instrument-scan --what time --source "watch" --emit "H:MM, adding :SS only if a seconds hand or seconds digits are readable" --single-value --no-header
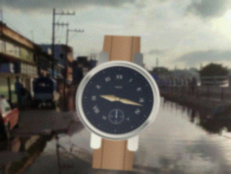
9:17
